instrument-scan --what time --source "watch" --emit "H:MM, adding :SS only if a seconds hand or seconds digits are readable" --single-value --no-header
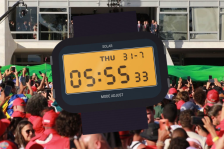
5:55:33
